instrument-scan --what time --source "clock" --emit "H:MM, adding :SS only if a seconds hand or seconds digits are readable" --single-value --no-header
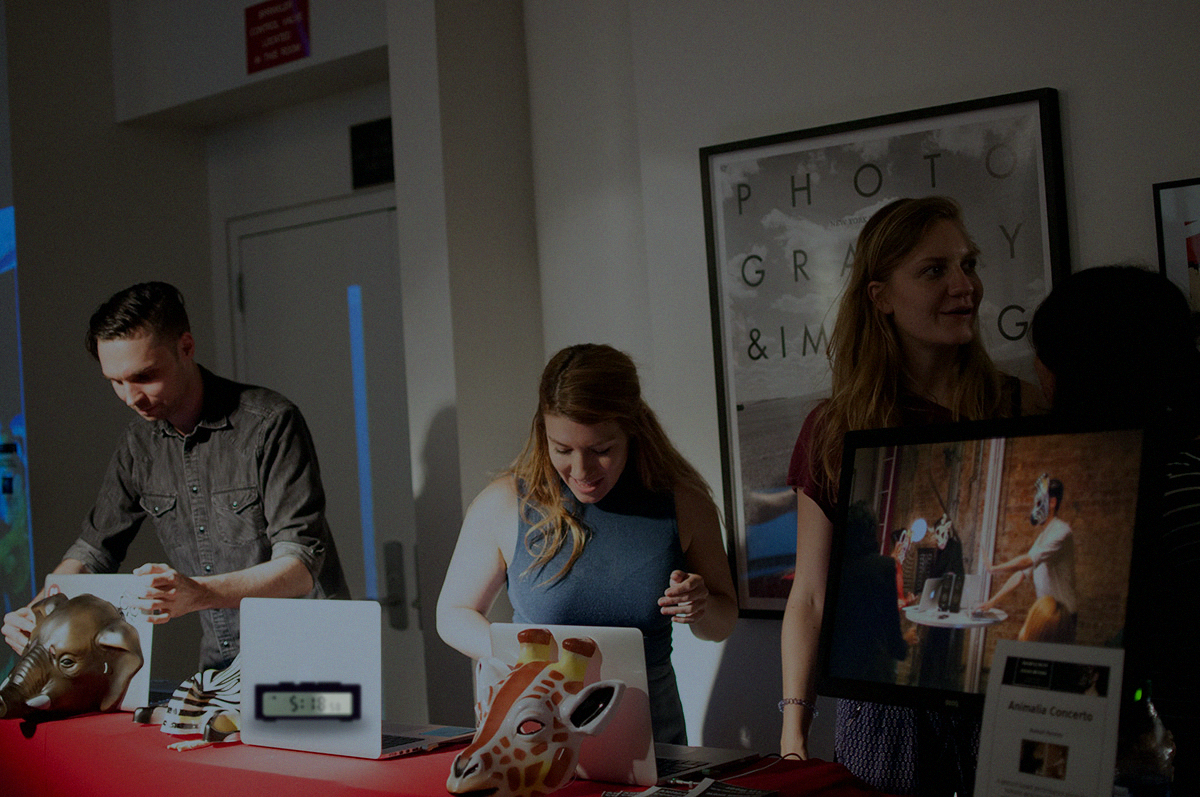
5:18
